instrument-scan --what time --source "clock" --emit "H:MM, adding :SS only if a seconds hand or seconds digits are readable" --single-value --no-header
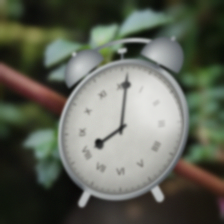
8:01
